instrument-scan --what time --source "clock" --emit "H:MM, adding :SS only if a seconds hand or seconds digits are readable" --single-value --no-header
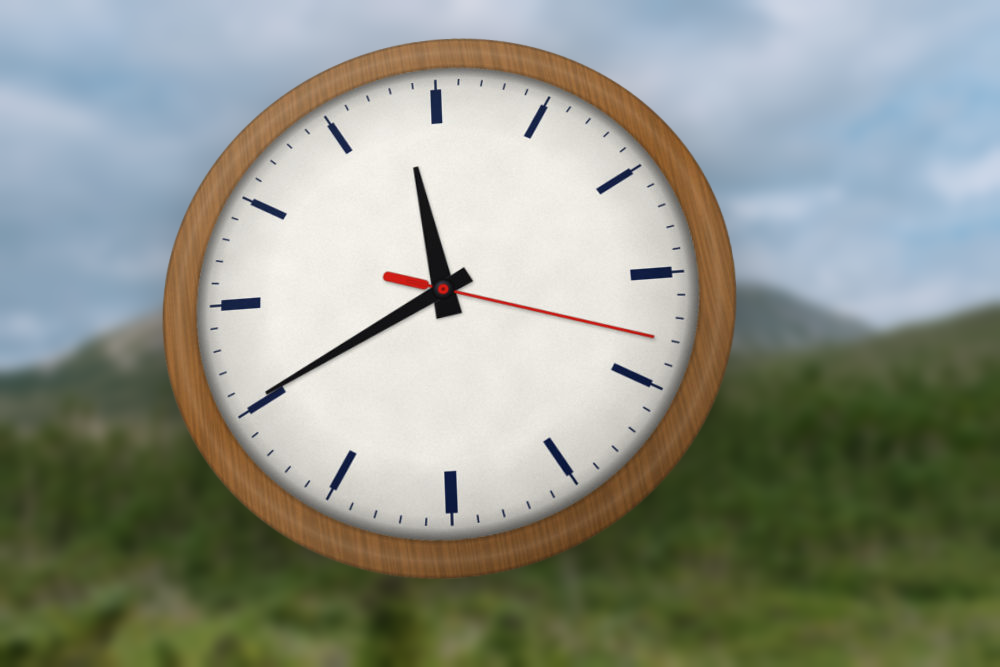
11:40:18
